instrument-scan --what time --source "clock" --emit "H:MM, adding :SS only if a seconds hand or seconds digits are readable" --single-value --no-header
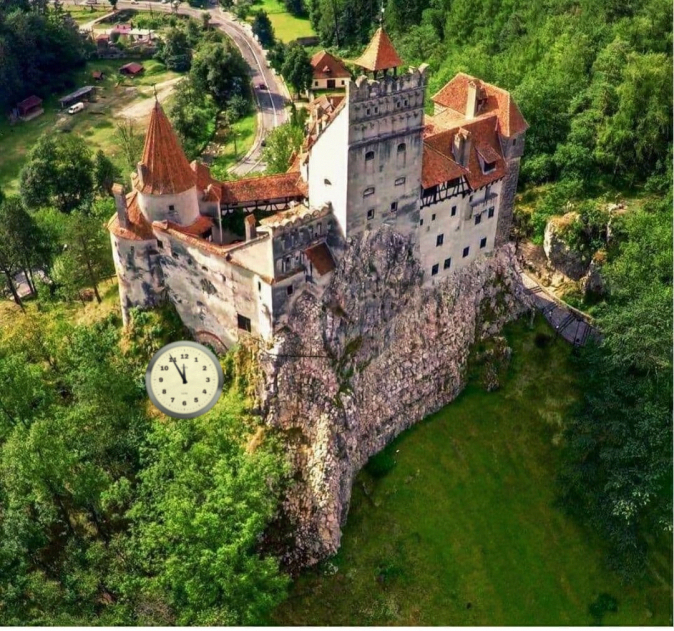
11:55
